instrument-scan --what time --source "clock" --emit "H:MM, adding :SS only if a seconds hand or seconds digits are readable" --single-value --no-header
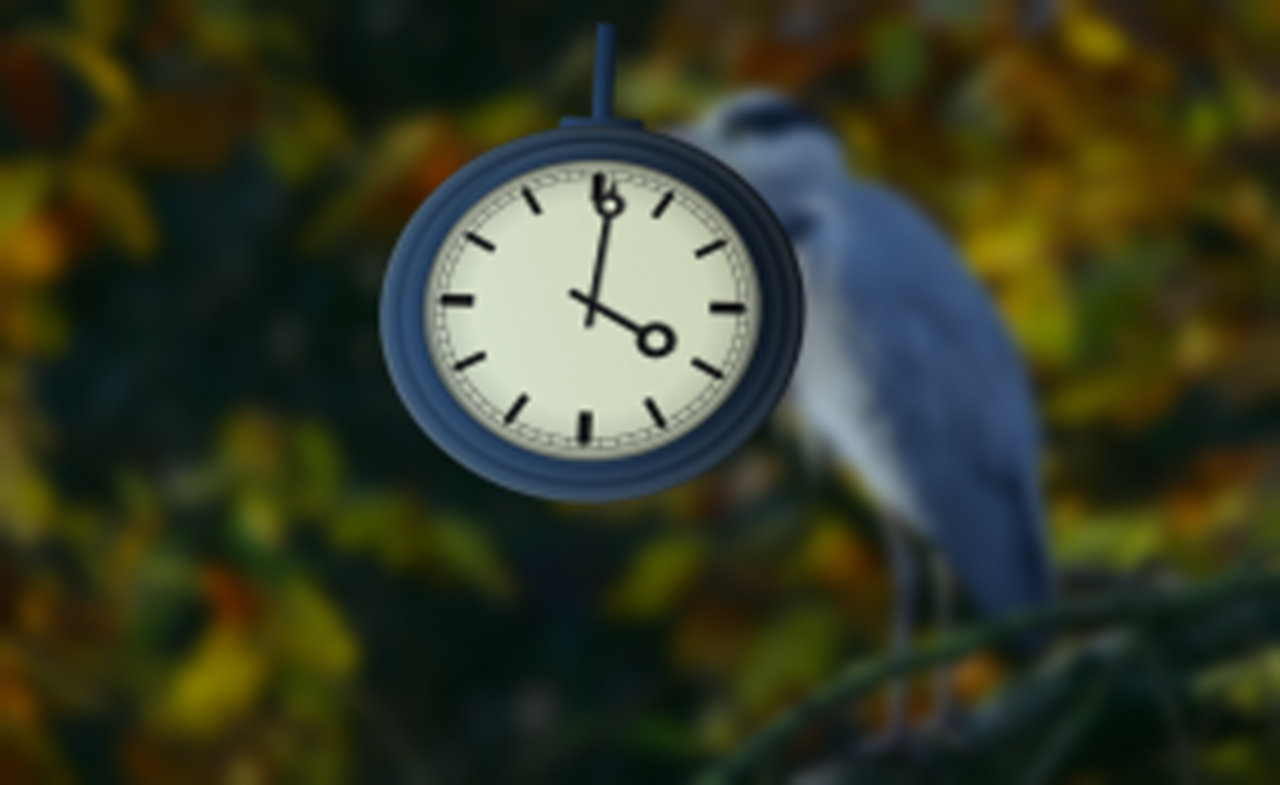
4:01
